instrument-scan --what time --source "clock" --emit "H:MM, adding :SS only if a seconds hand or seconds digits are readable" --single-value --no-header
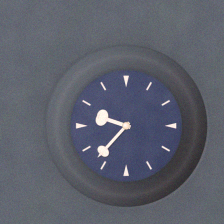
9:37
